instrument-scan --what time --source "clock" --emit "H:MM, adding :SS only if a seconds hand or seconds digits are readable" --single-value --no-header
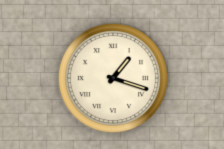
1:18
